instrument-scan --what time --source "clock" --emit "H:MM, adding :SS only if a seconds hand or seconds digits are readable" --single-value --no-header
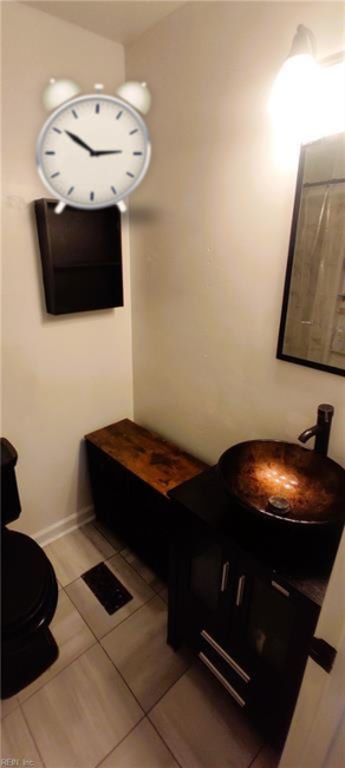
2:51
